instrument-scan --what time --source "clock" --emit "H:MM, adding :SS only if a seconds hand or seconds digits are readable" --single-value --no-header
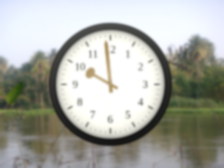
9:59
